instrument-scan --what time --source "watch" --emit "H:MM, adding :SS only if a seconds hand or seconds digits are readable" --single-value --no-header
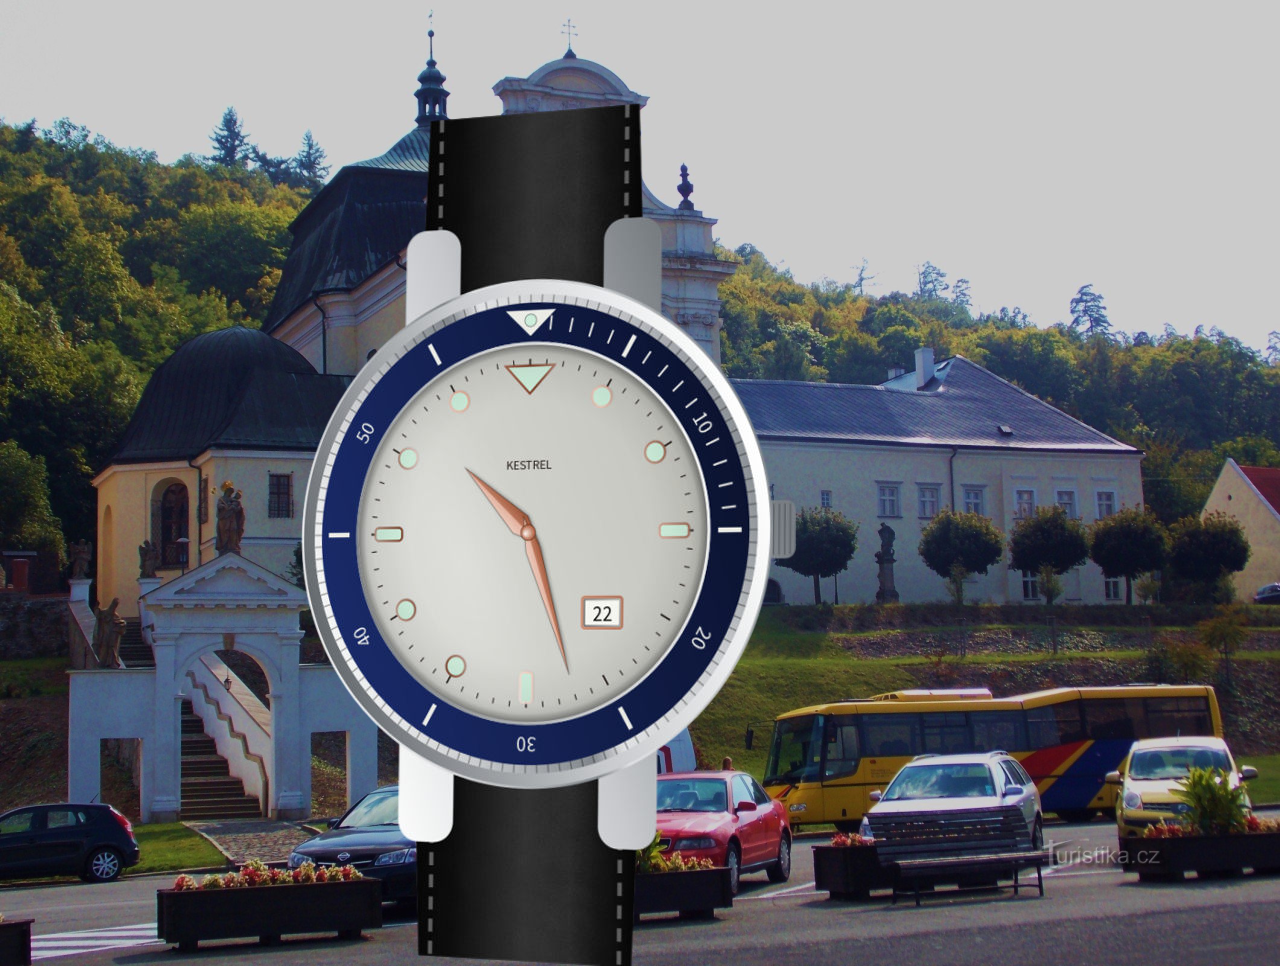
10:27
